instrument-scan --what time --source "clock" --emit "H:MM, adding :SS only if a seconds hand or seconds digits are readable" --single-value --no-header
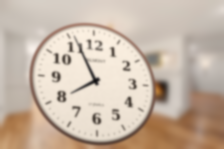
7:56
